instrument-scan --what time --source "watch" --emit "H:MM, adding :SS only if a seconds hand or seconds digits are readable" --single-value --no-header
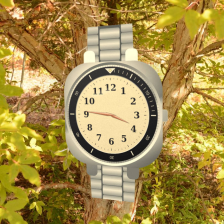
3:46
